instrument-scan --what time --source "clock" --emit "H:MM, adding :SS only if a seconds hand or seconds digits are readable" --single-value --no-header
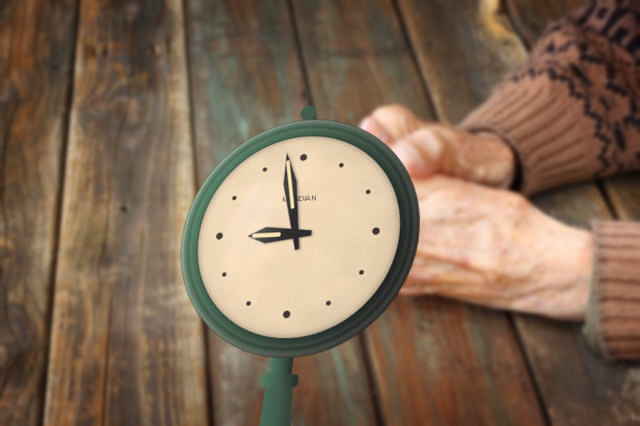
8:58
